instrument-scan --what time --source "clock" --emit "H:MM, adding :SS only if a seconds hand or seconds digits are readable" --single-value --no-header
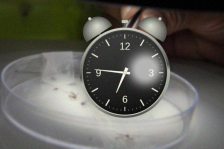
6:46
